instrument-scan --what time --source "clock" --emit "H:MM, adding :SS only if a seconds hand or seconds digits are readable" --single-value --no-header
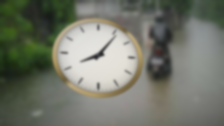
8:06
